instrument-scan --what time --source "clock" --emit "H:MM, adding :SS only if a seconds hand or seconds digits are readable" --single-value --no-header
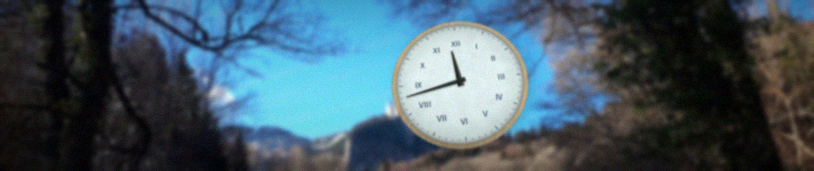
11:43
